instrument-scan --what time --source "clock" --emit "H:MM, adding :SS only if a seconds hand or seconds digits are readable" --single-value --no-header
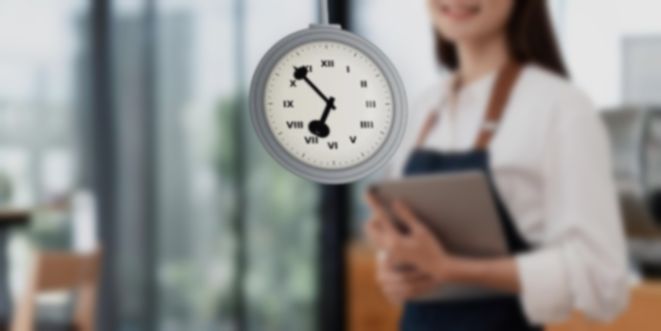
6:53
